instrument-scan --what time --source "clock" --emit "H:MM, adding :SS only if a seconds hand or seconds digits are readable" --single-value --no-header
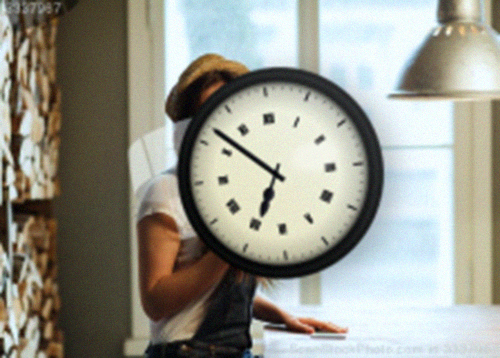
6:52
